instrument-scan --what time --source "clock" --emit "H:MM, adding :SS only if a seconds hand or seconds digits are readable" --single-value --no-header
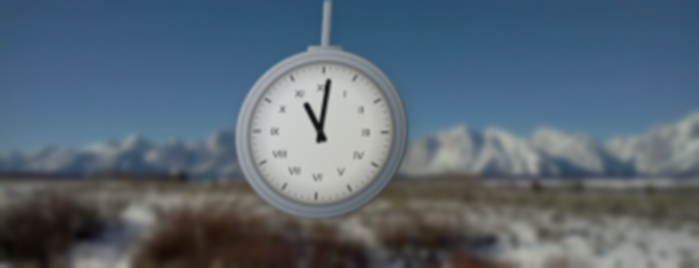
11:01
